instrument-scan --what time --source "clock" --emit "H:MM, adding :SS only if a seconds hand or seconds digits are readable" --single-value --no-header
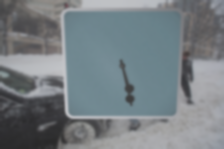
5:28
